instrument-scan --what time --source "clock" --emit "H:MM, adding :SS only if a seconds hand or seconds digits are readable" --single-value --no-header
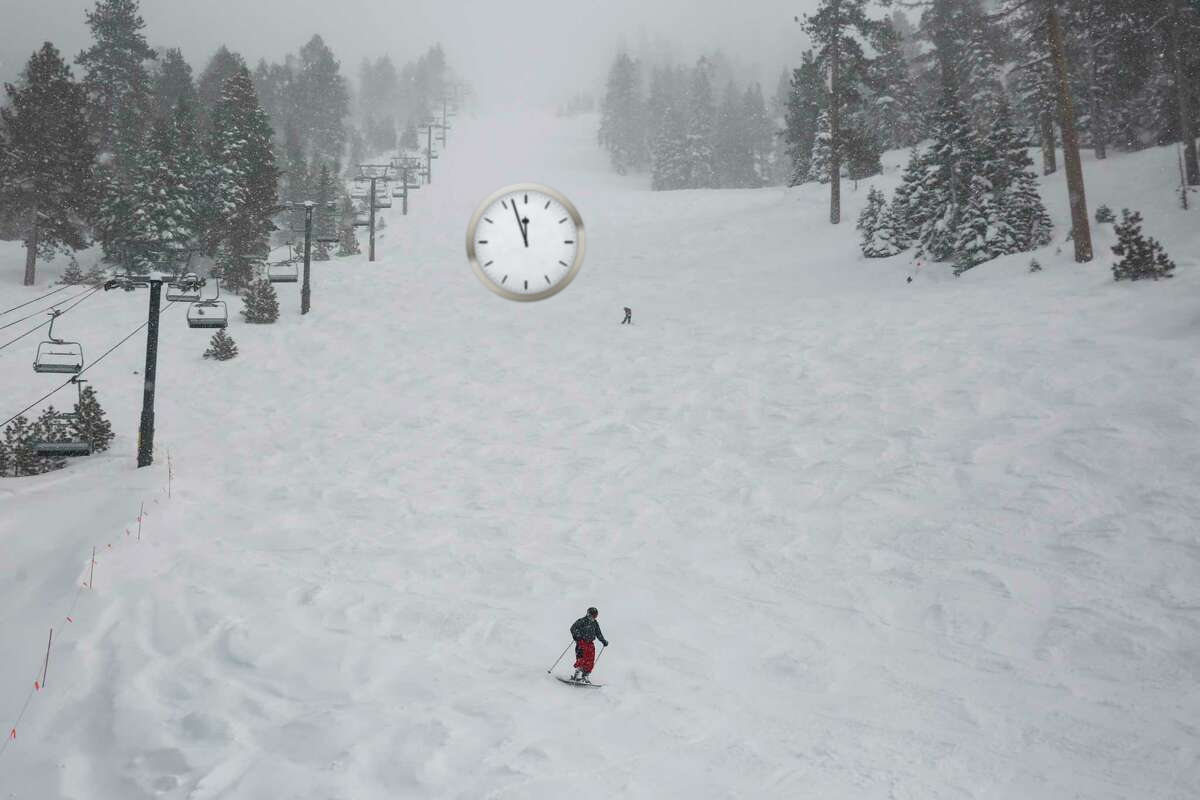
11:57
